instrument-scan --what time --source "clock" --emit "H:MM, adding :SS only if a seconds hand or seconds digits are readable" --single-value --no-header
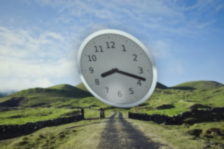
8:18
